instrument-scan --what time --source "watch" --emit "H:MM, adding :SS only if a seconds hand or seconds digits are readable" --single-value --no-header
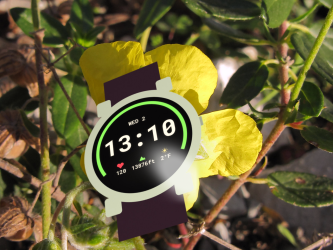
13:10
